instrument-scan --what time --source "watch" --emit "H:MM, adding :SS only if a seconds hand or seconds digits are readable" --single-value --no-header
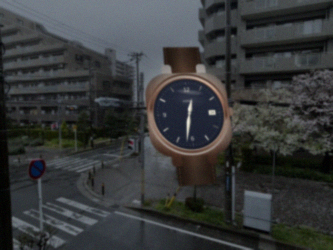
12:32
